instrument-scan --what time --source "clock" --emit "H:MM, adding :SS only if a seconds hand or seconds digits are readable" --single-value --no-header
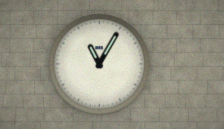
11:05
